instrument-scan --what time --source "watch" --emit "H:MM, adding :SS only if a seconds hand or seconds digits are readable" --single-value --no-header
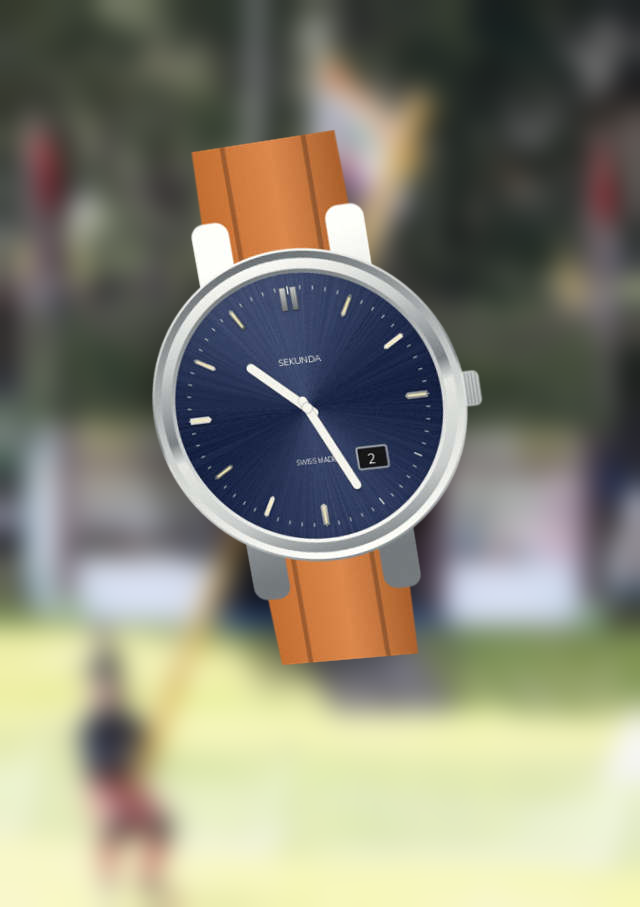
10:26
